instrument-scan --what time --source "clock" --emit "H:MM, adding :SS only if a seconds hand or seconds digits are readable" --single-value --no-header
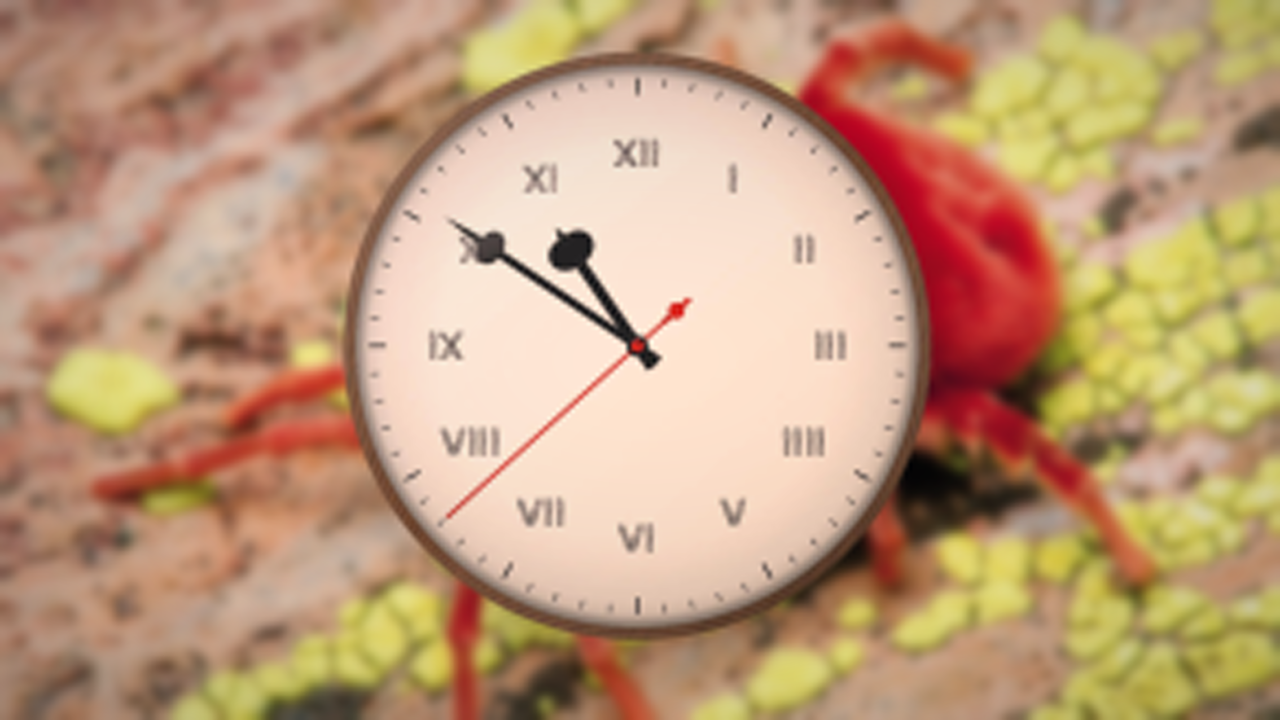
10:50:38
